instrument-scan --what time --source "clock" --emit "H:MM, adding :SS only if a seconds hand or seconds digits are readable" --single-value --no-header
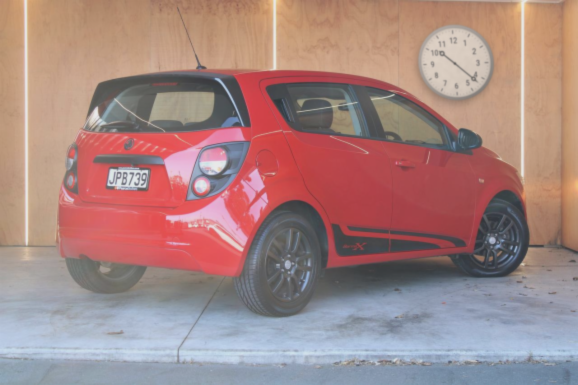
10:22
